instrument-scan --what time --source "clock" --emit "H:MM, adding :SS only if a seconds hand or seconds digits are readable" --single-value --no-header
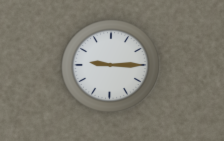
9:15
